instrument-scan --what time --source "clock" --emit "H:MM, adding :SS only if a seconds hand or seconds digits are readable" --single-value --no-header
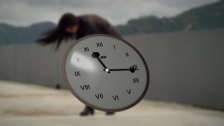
11:16
